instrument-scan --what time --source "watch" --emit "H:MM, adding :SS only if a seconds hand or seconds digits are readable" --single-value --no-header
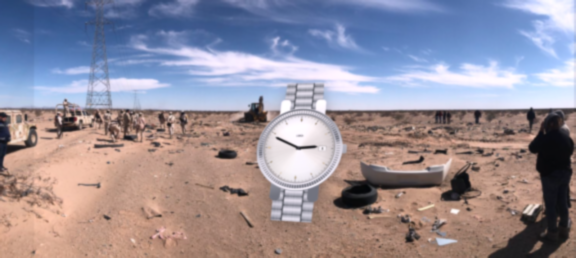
2:49
